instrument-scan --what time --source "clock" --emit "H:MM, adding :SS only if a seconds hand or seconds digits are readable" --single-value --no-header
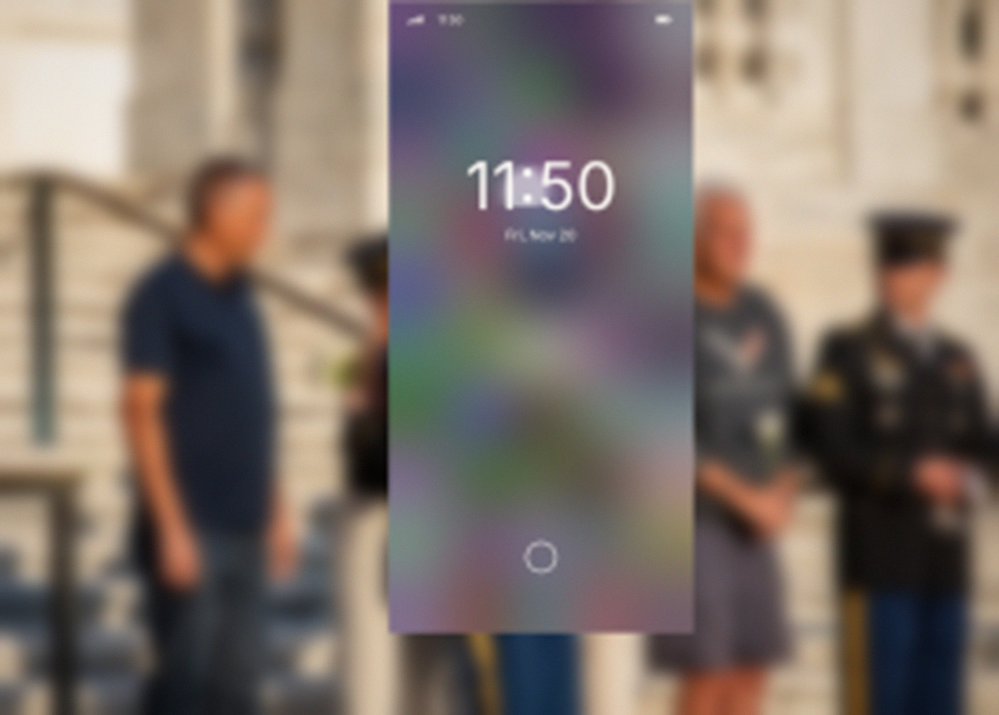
11:50
